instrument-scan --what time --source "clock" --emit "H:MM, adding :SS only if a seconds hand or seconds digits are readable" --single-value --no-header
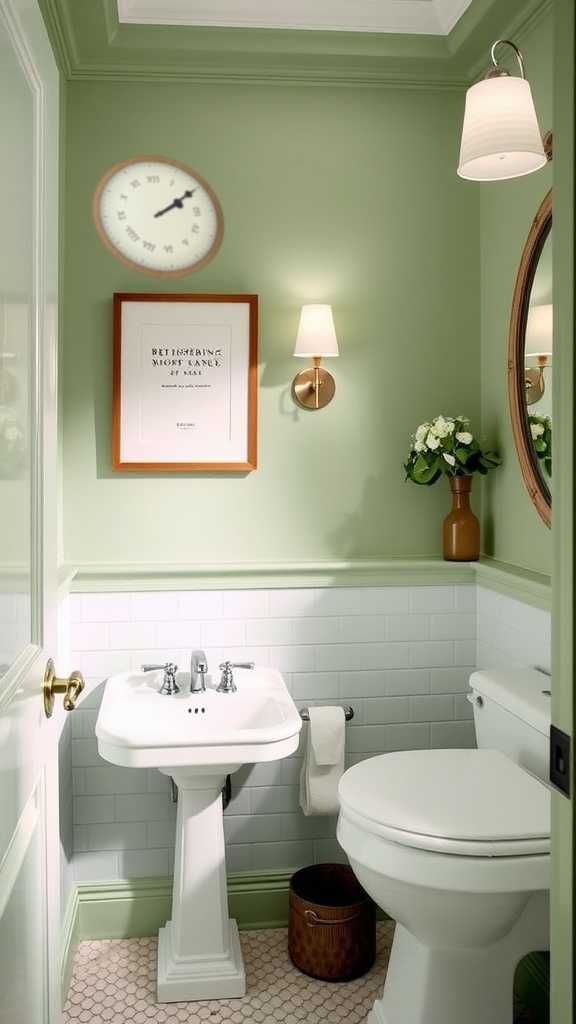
2:10
